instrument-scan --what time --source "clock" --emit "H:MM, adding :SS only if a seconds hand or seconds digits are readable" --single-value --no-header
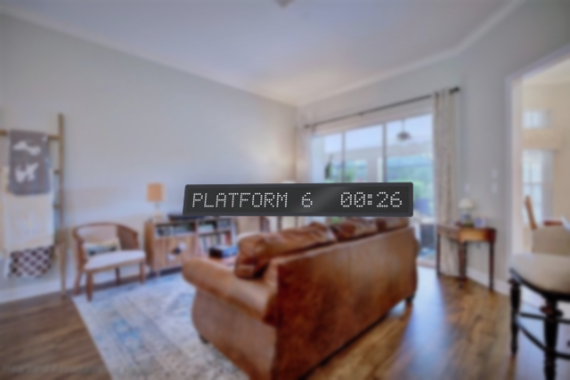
0:26
